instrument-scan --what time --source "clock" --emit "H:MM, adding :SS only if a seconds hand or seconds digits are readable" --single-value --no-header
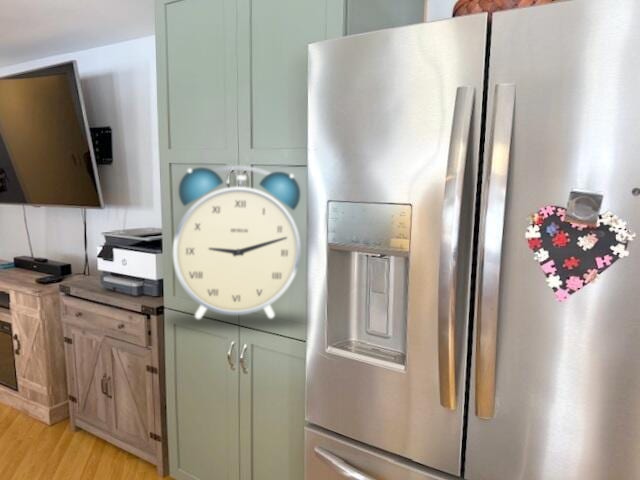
9:12
